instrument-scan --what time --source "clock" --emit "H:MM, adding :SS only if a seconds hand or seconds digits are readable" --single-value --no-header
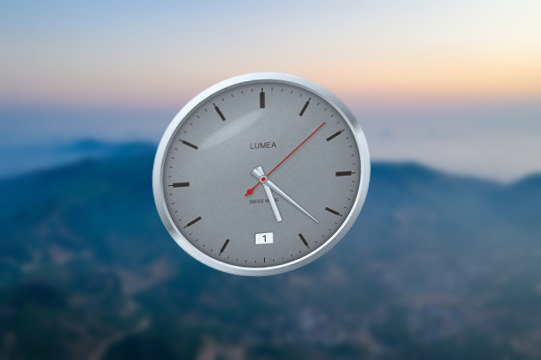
5:22:08
